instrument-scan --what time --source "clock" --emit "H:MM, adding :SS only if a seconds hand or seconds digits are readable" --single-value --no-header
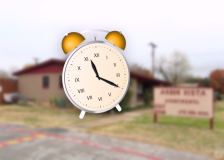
11:20
